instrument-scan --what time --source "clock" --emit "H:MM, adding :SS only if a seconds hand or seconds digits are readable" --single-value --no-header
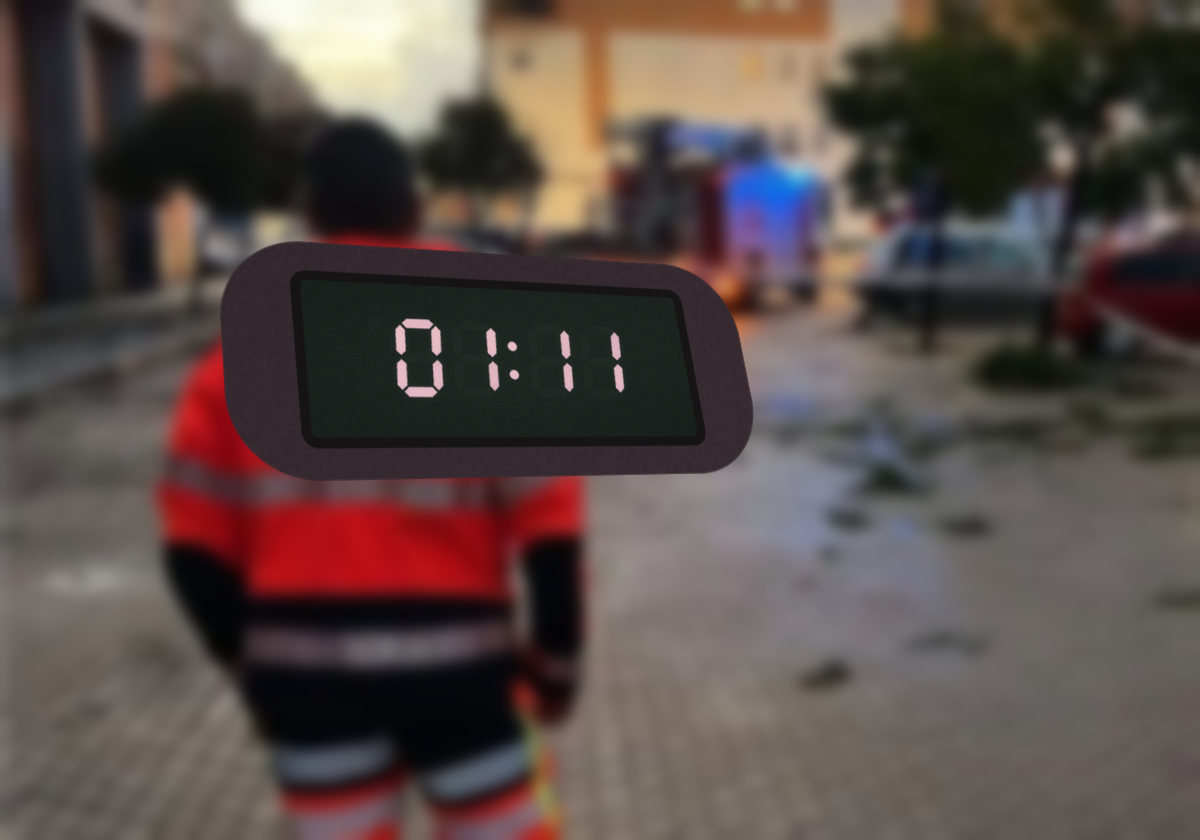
1:11
